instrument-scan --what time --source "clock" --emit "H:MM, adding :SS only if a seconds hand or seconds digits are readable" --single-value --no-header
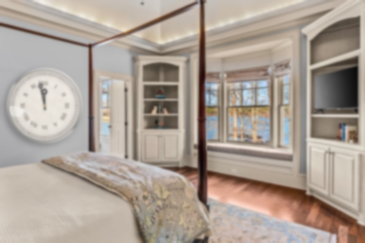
11:58
